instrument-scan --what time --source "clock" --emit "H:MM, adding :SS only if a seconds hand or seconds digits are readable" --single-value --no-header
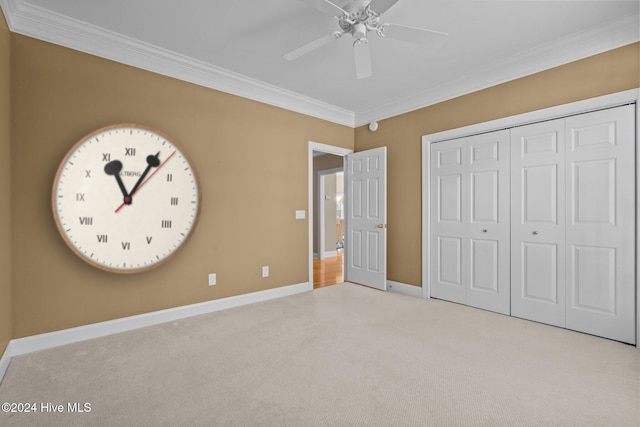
11:05:07
